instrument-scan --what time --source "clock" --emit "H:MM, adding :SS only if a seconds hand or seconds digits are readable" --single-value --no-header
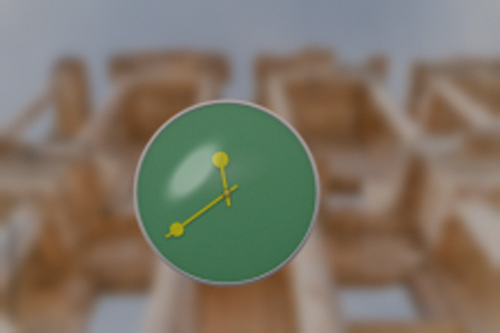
11:39
